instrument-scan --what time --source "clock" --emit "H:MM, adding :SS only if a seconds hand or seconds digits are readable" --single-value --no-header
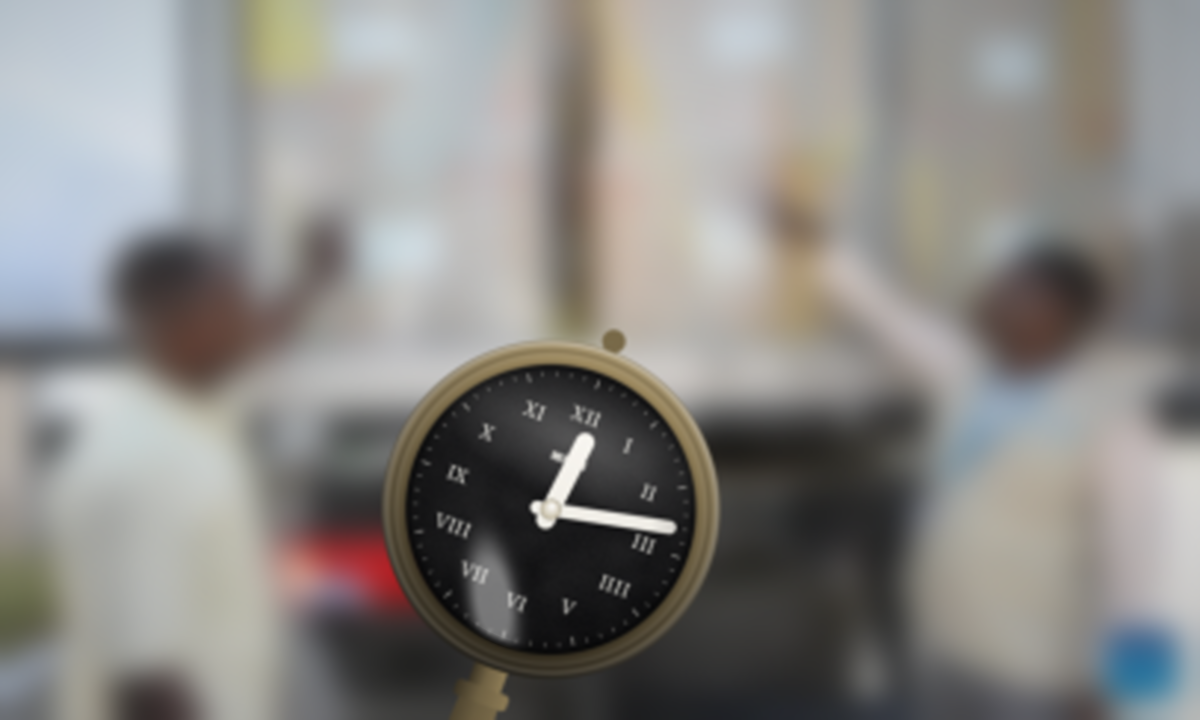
12:13
